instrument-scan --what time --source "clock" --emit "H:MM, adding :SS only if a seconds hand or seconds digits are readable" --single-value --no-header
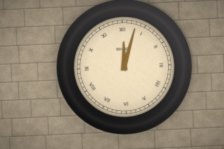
12:03
